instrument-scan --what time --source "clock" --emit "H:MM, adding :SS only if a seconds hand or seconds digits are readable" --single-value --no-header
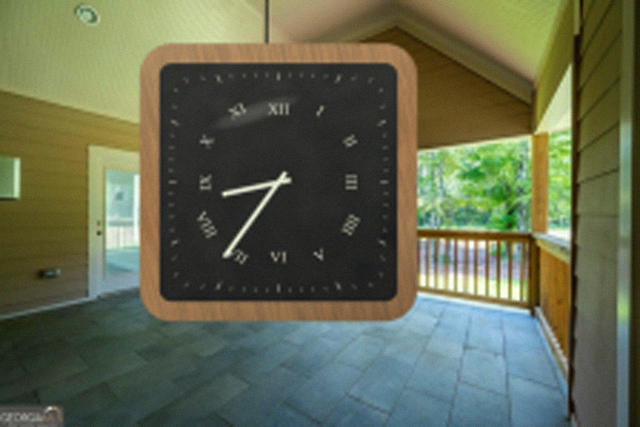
8:36
